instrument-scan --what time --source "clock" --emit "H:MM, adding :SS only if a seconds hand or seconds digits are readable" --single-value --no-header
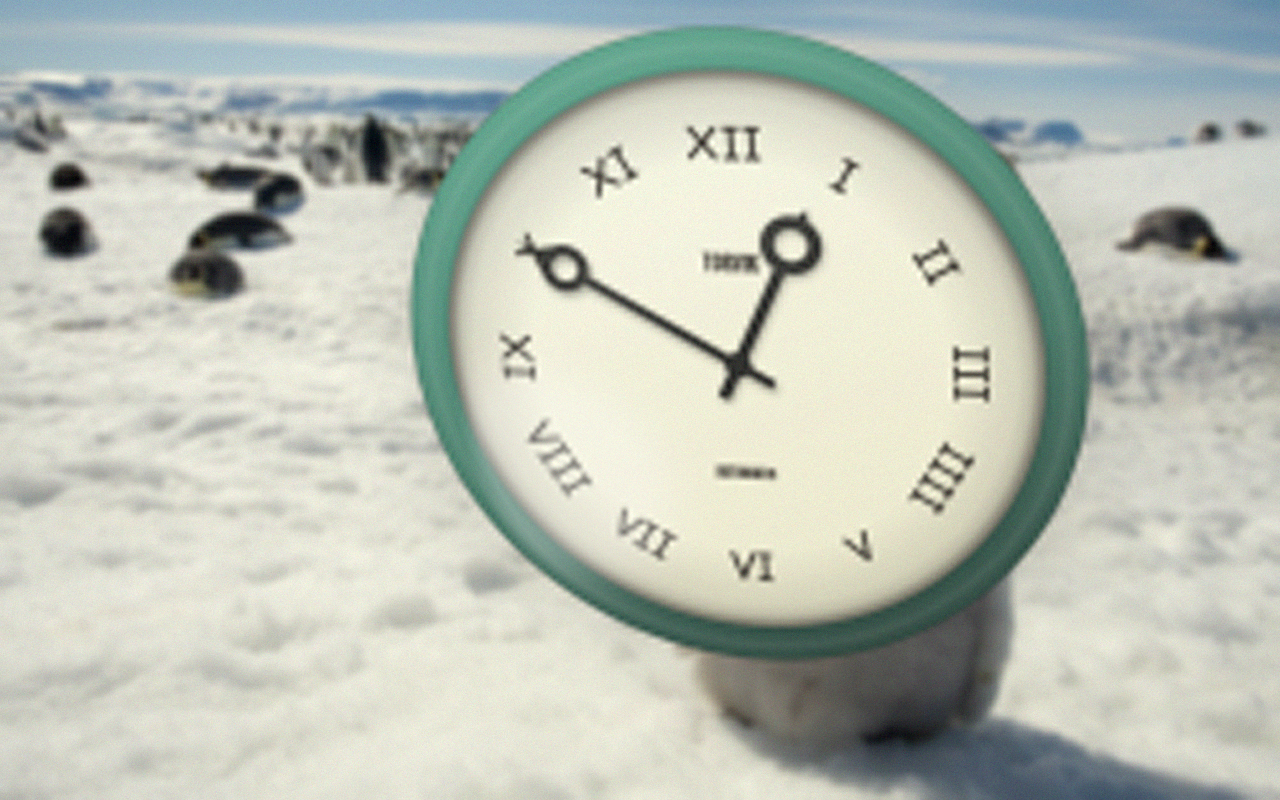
12:50
